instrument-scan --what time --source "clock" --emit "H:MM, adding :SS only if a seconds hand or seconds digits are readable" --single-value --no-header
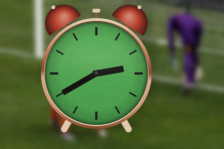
2:40
